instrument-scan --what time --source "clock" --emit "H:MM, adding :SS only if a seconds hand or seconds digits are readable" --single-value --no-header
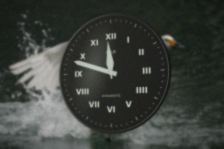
11:48
